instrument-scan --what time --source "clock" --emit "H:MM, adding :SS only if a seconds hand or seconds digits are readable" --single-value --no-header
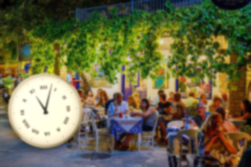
11:03
